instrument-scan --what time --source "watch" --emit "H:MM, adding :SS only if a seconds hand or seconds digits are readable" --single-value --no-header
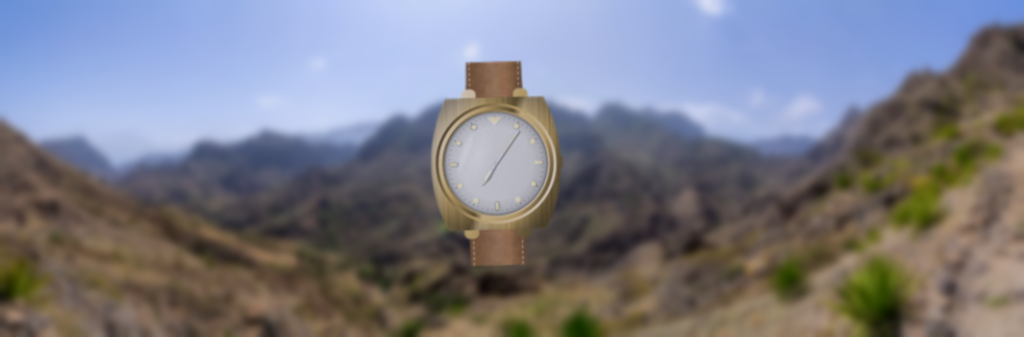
7:06
